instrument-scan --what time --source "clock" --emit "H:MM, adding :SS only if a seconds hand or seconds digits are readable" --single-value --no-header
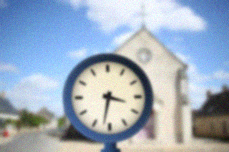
3:32
